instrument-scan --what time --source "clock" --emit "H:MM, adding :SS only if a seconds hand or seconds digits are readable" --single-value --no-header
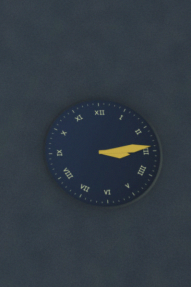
3:14
